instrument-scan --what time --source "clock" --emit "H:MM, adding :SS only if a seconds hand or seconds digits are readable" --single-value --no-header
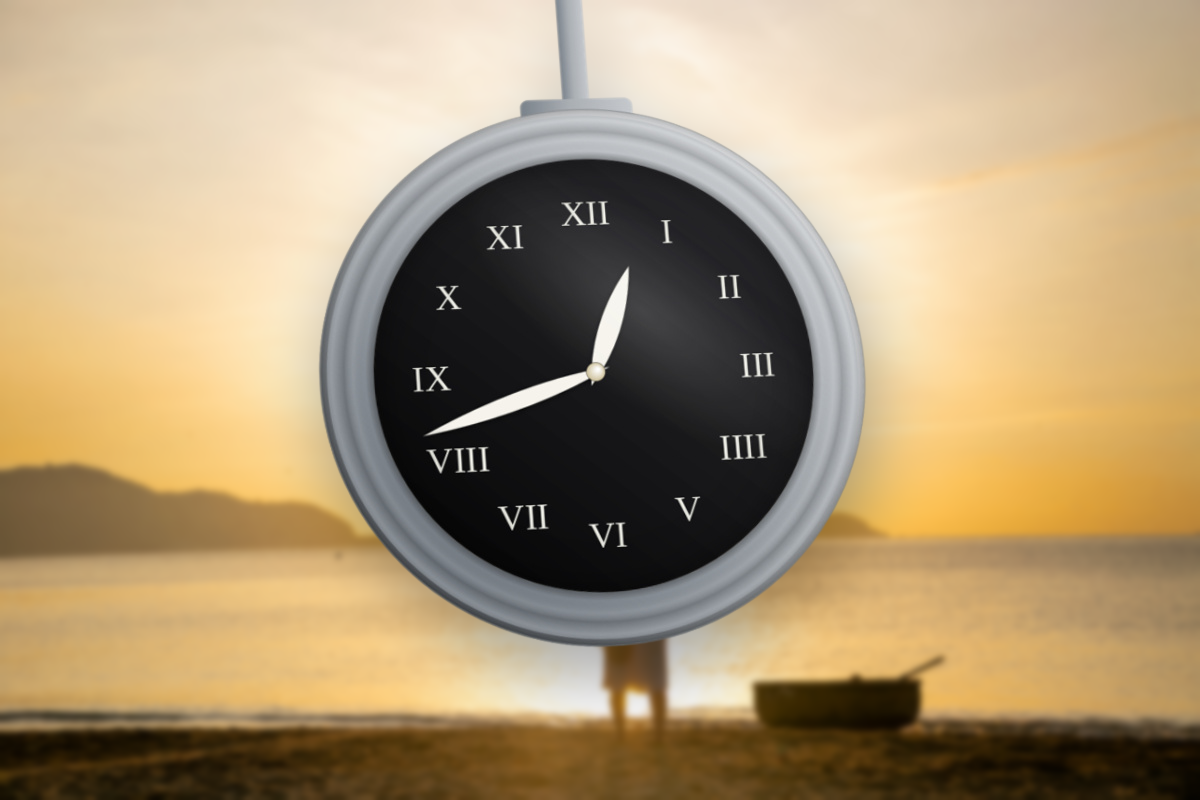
12:42
